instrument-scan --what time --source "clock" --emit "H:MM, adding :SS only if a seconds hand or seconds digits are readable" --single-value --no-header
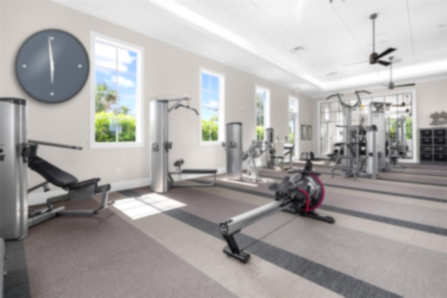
5:59
